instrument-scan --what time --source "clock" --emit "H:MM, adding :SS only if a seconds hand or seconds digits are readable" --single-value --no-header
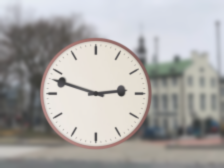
2:48
